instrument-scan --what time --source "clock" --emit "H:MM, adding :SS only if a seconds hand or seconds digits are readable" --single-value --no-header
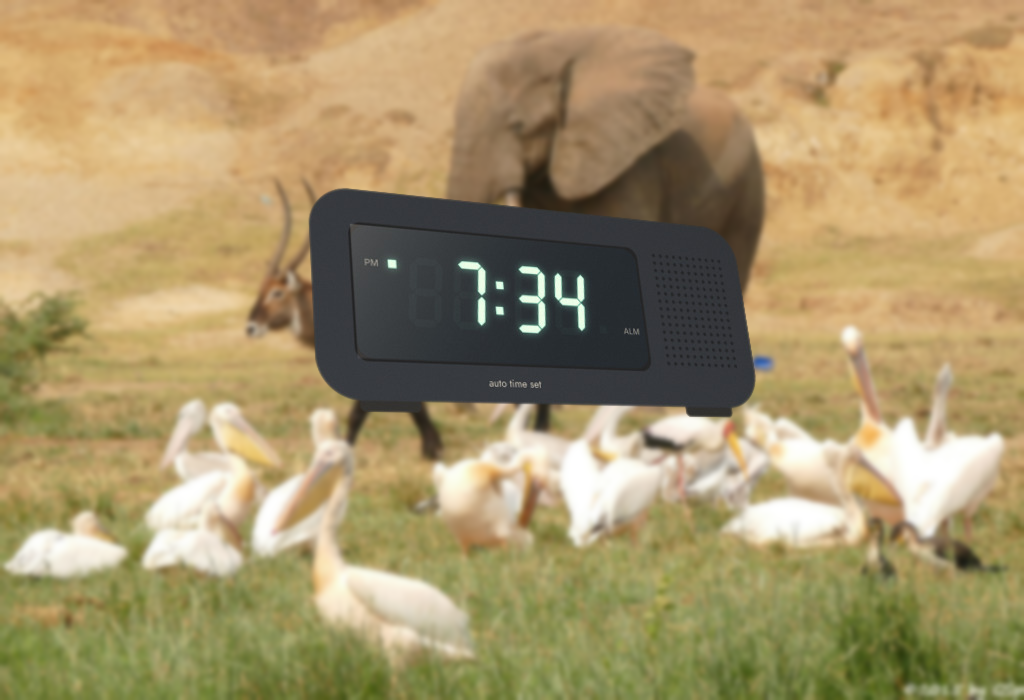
7:34
